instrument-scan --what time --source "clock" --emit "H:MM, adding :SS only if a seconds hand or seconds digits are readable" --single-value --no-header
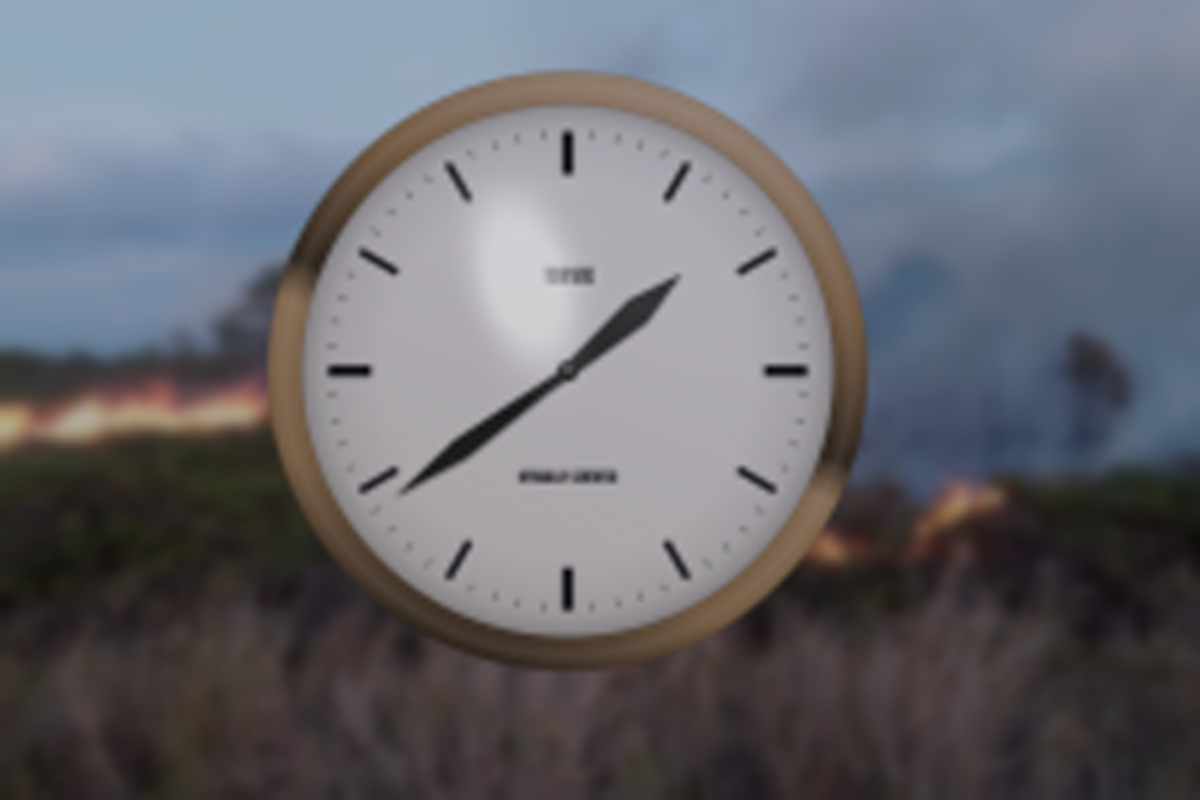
1:39
